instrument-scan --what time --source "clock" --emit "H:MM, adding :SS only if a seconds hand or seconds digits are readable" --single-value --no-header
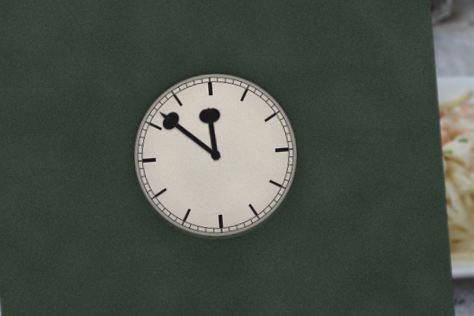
11:52
